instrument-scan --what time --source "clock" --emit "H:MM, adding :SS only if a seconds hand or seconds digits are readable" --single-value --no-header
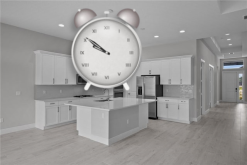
9:51
